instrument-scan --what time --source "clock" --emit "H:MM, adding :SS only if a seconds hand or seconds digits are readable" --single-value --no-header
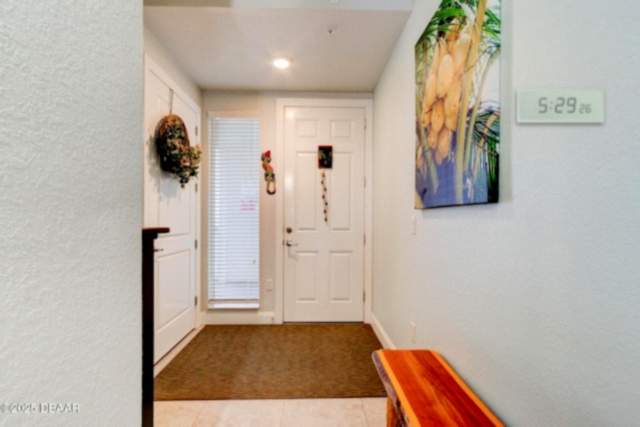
5:29
